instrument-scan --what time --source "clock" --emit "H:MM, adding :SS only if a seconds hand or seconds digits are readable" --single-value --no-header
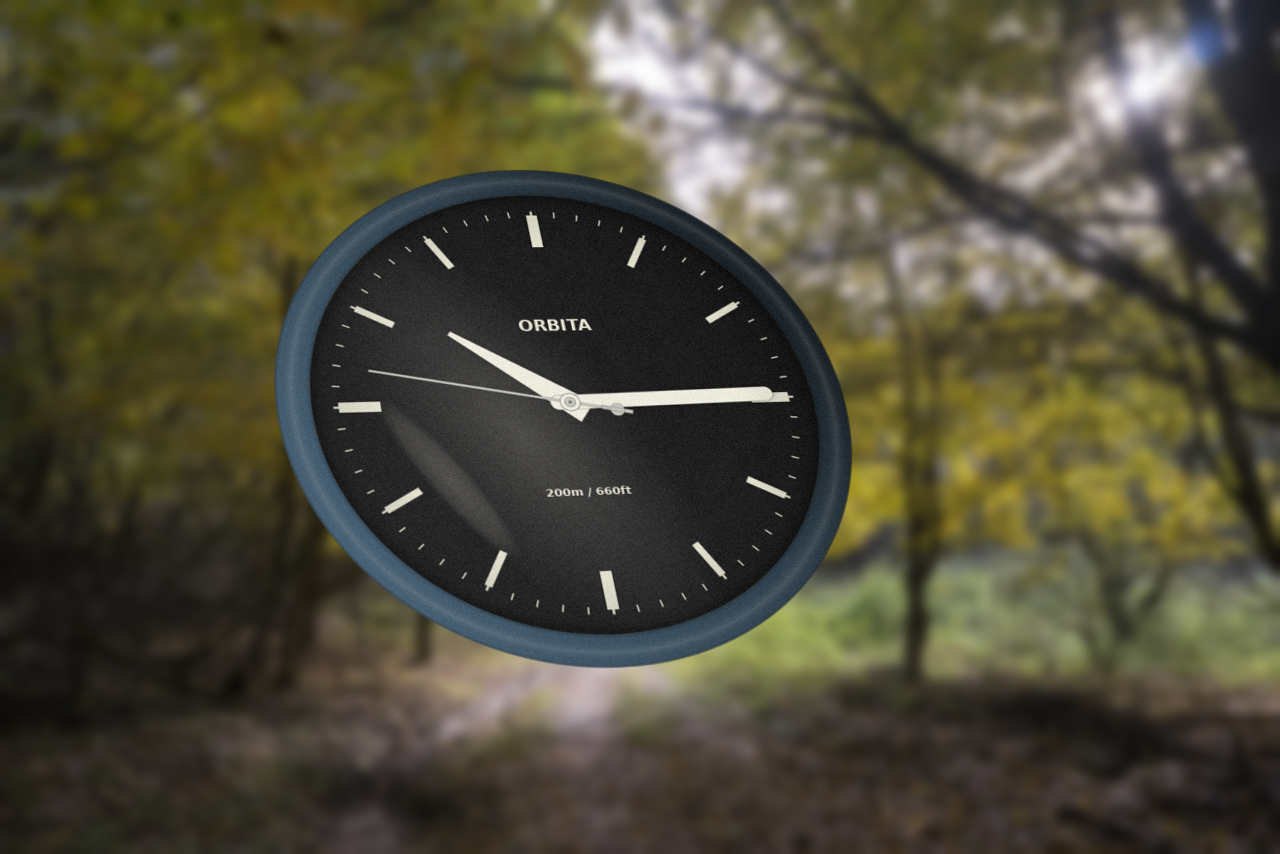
10:14:47
